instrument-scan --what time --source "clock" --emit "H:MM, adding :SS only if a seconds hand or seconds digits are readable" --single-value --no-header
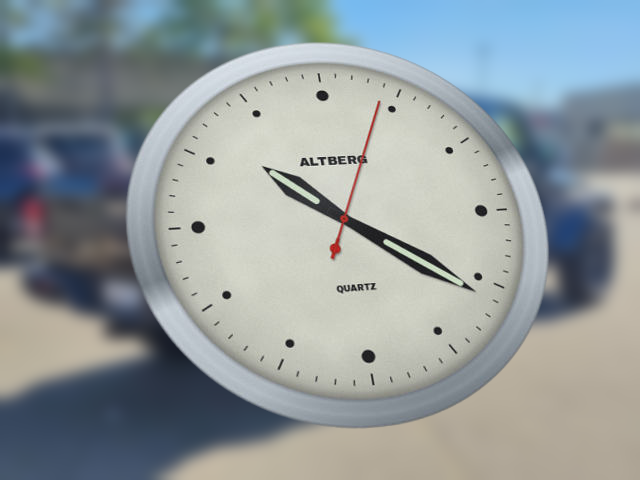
10:21:04
